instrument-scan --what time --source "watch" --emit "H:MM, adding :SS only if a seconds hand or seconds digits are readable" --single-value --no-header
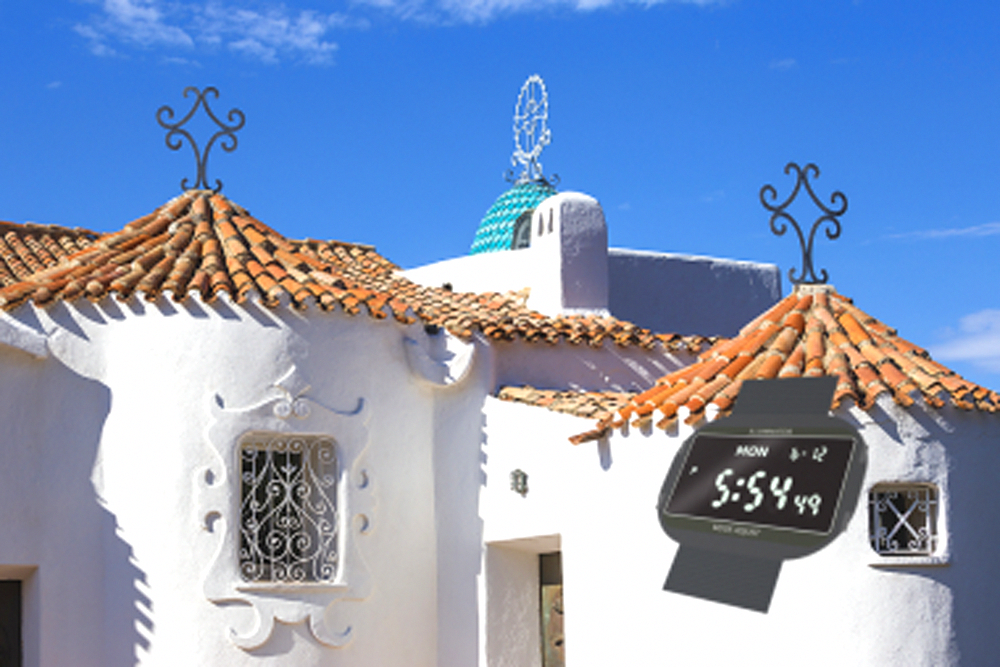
5:54:49
